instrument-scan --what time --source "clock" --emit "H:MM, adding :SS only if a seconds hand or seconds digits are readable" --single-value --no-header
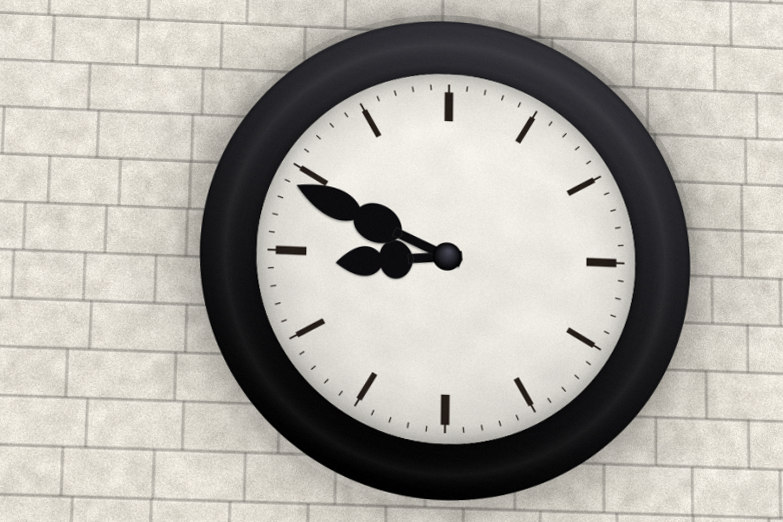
8:49
